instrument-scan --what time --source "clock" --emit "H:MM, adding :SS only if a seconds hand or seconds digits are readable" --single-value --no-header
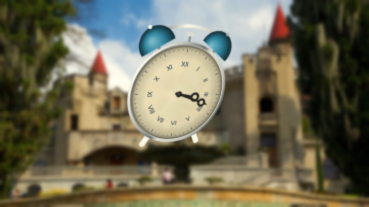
3:18
